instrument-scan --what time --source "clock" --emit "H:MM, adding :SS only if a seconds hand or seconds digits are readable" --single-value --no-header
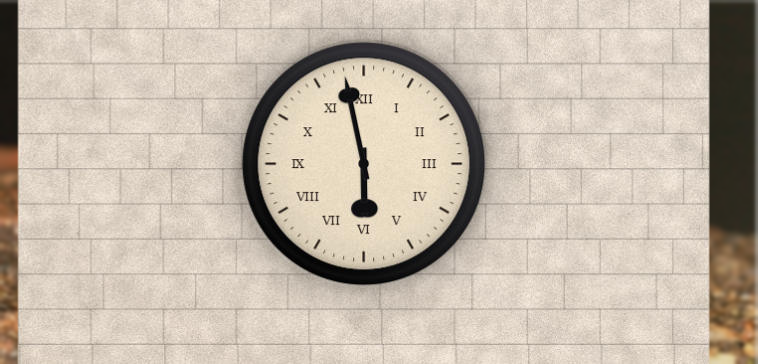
5:58
